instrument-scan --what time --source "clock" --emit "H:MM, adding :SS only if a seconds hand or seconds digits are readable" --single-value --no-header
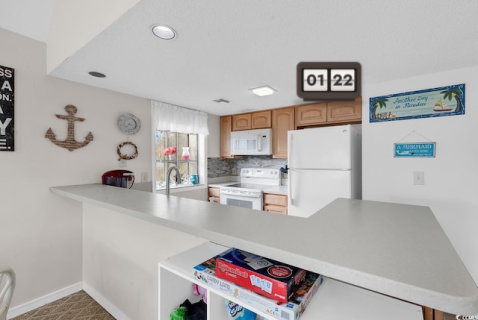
1:22
